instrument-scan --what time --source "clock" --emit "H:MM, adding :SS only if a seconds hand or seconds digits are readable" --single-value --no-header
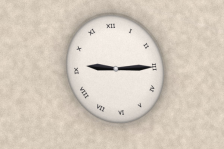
9:15
